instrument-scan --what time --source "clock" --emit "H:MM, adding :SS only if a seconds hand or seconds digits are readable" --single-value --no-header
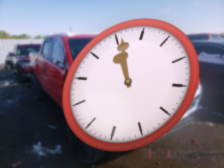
10:56
